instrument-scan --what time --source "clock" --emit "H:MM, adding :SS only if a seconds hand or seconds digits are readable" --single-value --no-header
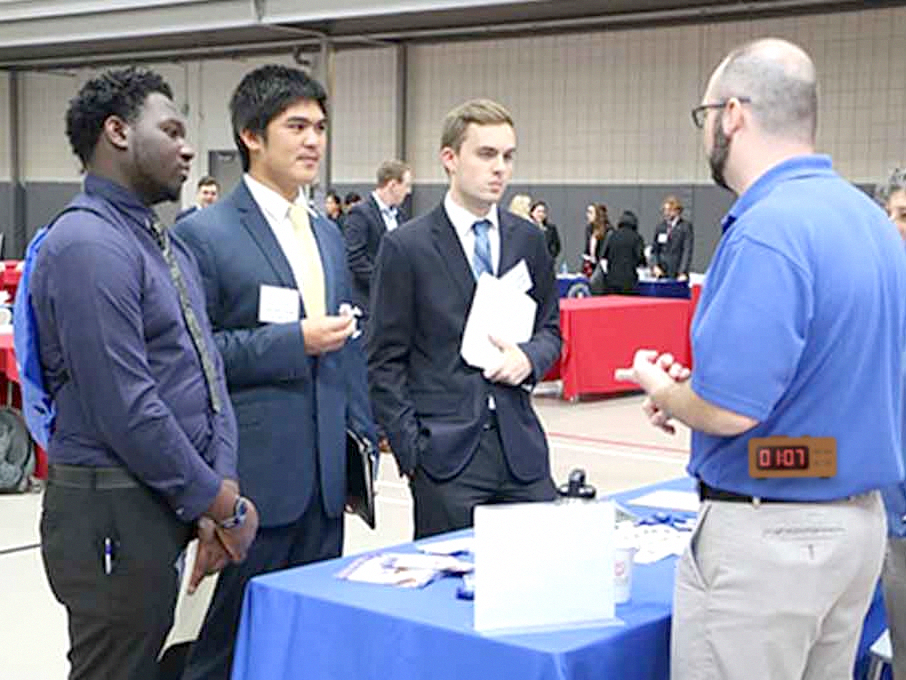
1:07
